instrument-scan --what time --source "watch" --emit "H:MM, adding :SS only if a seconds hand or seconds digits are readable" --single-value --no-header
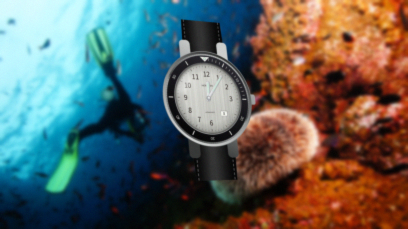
12:06
